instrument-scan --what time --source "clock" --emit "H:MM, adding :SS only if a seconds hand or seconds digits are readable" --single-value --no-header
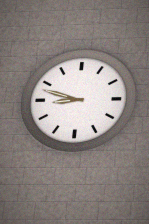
8:48
